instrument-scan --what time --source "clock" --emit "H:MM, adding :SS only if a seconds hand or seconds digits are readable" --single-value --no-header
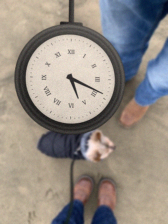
5:19
